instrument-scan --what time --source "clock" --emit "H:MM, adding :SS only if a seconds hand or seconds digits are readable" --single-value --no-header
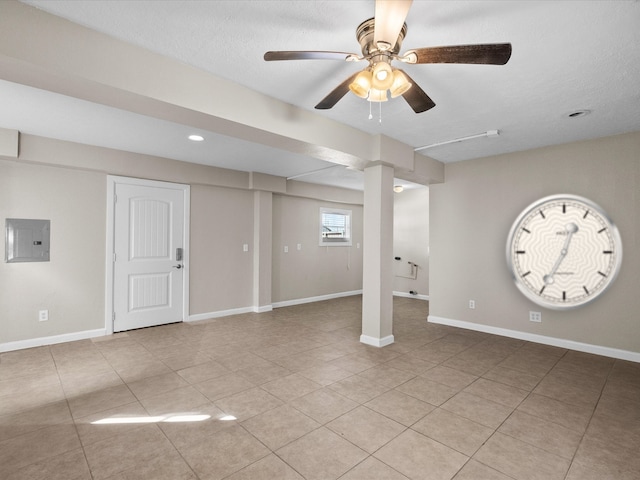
12:35
